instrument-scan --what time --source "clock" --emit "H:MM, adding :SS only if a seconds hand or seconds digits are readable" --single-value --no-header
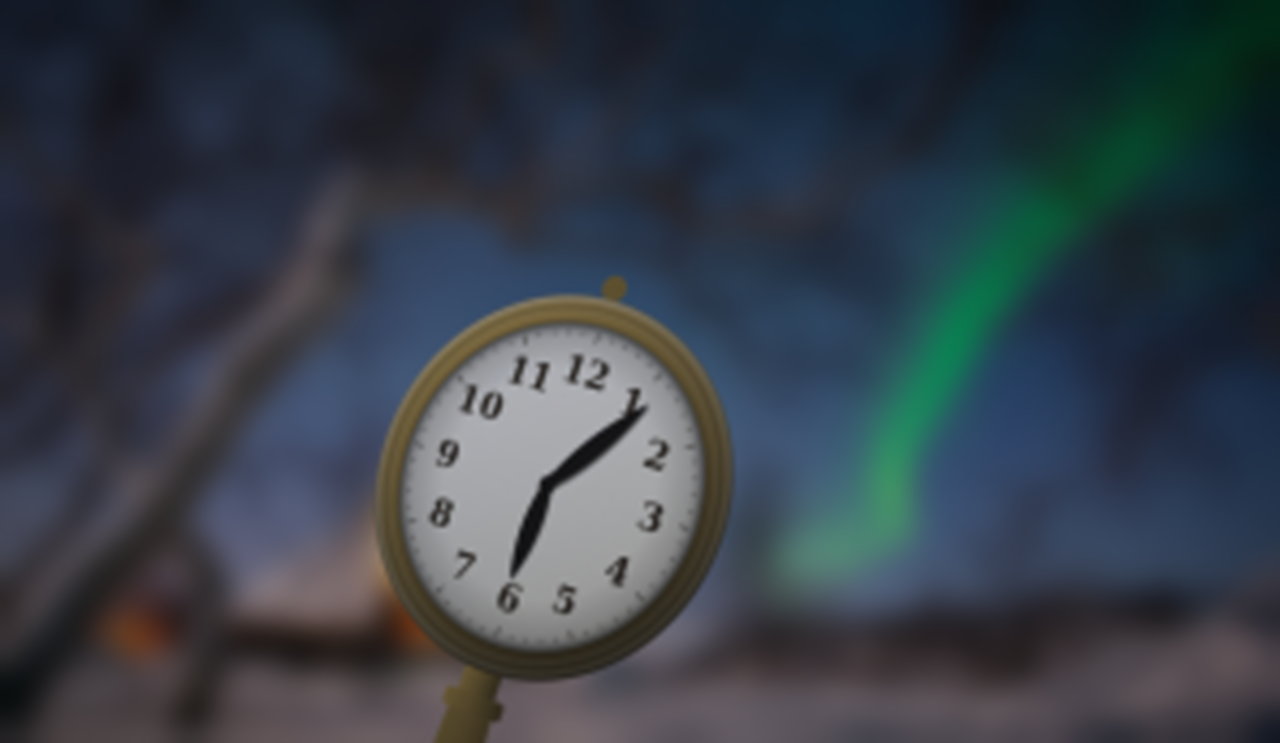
6:06
